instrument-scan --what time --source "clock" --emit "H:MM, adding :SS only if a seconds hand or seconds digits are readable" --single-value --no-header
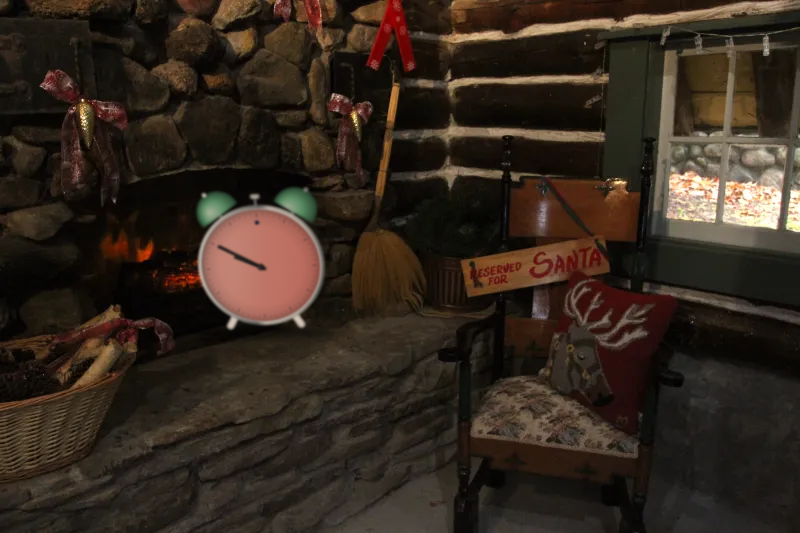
9:50
